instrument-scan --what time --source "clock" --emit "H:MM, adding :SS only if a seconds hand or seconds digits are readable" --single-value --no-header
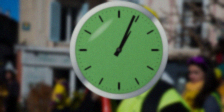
1:04
